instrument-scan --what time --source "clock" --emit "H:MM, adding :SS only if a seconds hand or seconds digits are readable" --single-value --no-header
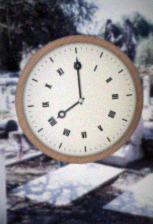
8:00
